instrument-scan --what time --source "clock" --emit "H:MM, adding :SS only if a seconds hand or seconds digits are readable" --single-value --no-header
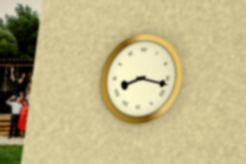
8:17
